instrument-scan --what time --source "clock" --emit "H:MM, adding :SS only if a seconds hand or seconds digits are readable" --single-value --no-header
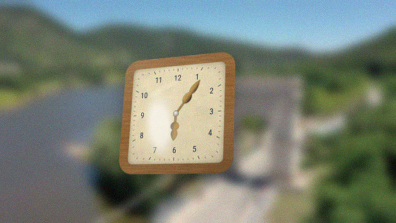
6:06
